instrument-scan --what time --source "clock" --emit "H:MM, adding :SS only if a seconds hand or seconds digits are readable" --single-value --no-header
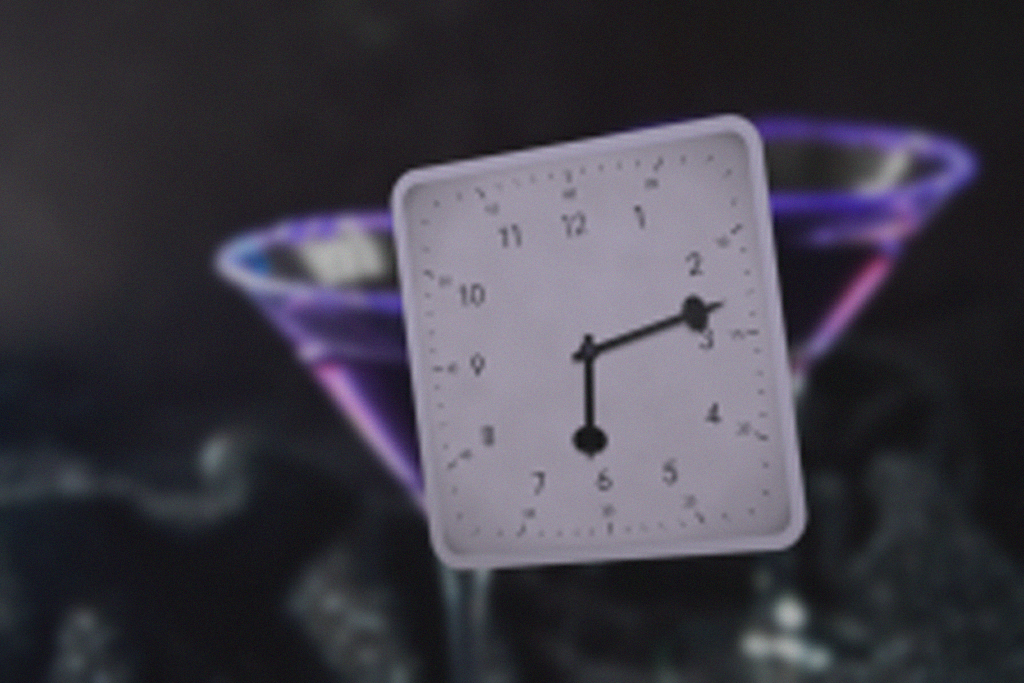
6:13
